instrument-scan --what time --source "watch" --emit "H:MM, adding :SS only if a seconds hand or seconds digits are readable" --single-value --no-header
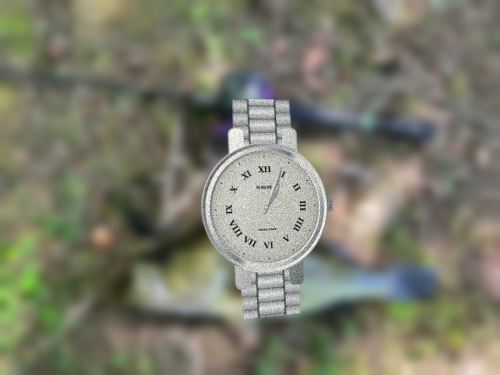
1:04
